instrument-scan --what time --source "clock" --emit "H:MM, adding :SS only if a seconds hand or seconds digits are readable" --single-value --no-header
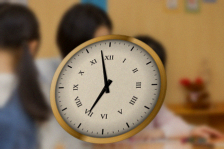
6:58
